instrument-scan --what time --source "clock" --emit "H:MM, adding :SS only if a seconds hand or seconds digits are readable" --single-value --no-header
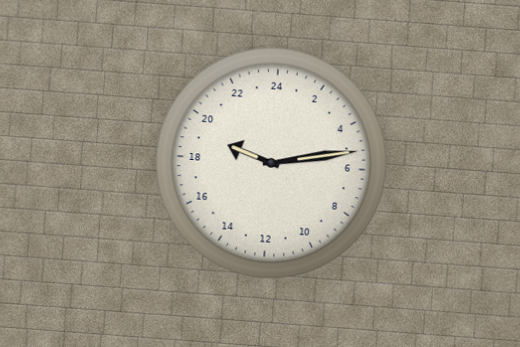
19:13
